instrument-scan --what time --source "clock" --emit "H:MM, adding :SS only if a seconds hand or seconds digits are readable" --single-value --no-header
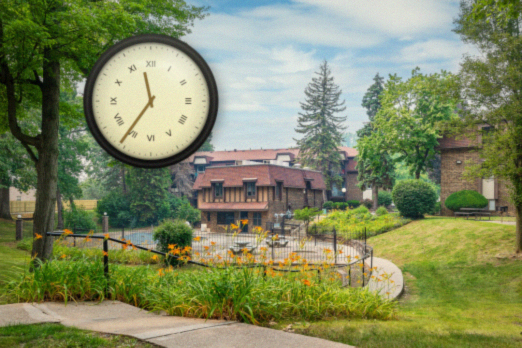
11:36
